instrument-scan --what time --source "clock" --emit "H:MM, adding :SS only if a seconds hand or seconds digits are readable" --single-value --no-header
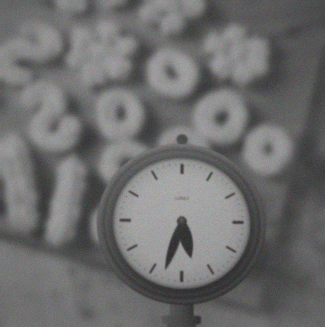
5:33
